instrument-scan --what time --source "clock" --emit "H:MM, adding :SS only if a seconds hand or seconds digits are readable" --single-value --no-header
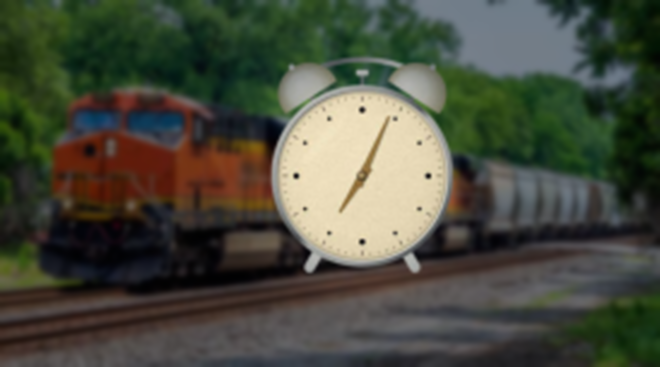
7:04
